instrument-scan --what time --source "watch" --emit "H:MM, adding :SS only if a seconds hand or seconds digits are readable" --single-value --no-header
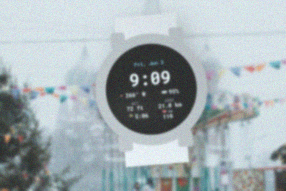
9:09
